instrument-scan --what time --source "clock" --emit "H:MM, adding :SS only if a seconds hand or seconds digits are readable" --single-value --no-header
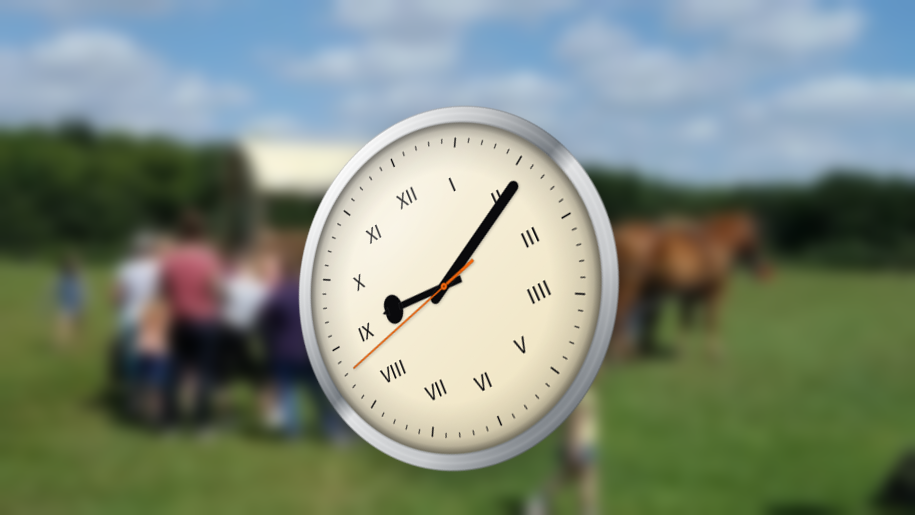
9:10:43
